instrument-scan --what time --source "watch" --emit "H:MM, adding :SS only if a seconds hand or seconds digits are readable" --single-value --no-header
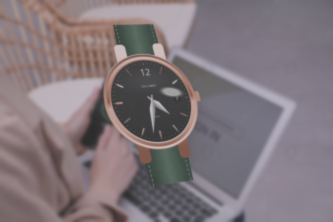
4:32
